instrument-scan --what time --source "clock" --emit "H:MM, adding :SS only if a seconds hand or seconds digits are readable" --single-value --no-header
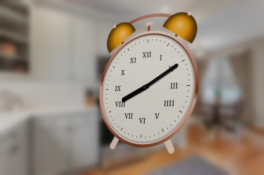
8:10
